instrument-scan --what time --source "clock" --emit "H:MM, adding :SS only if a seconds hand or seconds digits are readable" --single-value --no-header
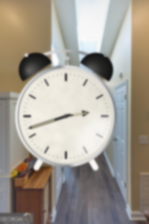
2:42
